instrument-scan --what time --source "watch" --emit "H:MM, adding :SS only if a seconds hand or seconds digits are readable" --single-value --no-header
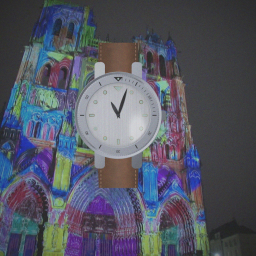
11:03
